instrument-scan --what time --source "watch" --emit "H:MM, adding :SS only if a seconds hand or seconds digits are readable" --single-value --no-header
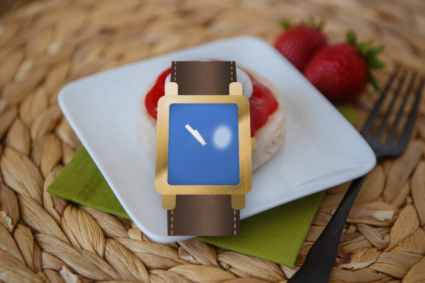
10:53
